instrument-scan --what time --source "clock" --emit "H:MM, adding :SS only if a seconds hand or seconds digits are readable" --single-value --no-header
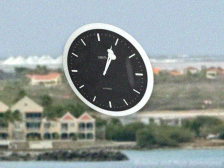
1:04
